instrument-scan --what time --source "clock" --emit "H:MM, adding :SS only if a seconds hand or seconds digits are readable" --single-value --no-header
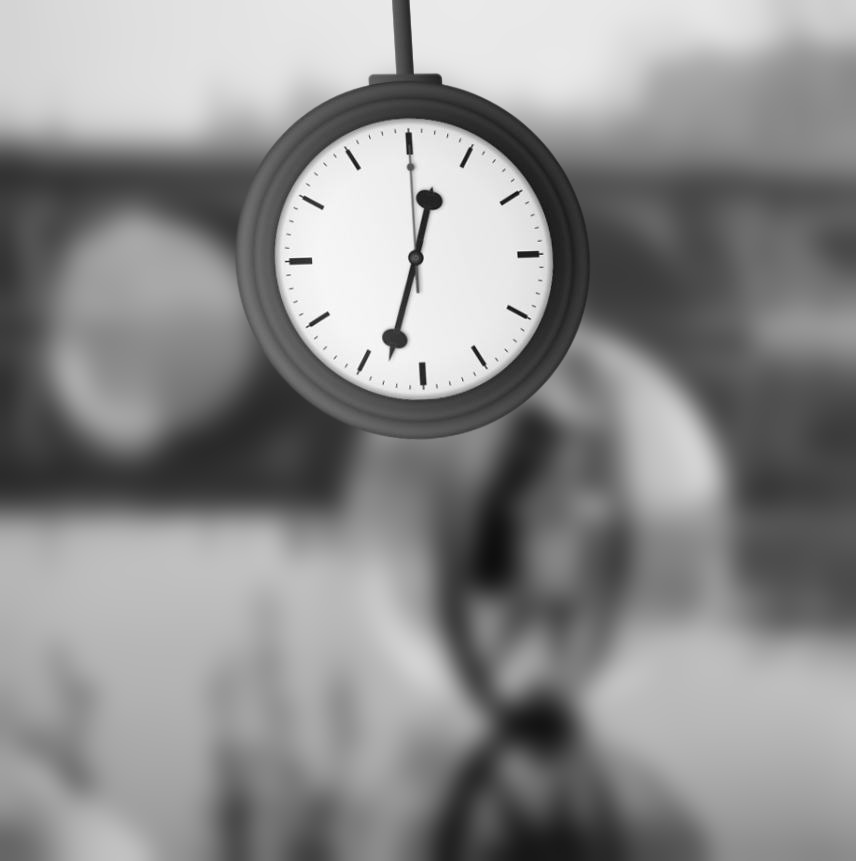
12:33:00
